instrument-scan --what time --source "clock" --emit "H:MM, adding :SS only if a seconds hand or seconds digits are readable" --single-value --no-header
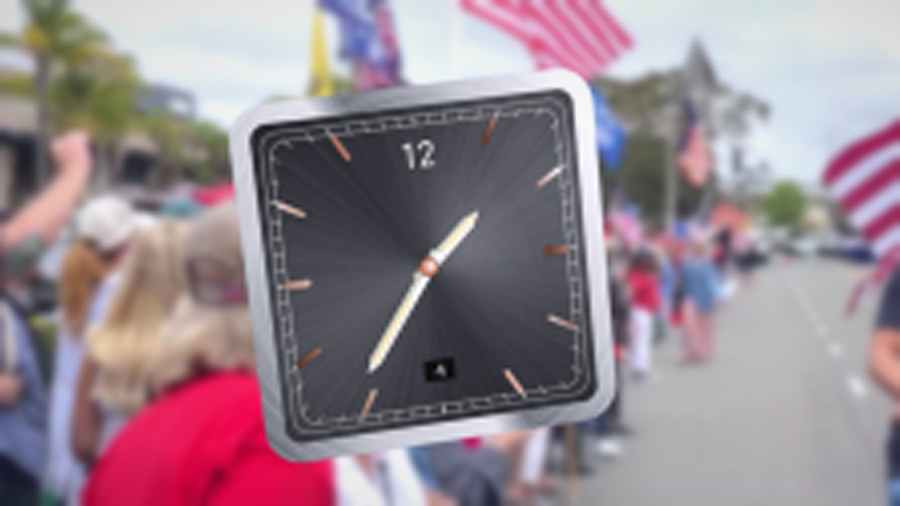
1:36
